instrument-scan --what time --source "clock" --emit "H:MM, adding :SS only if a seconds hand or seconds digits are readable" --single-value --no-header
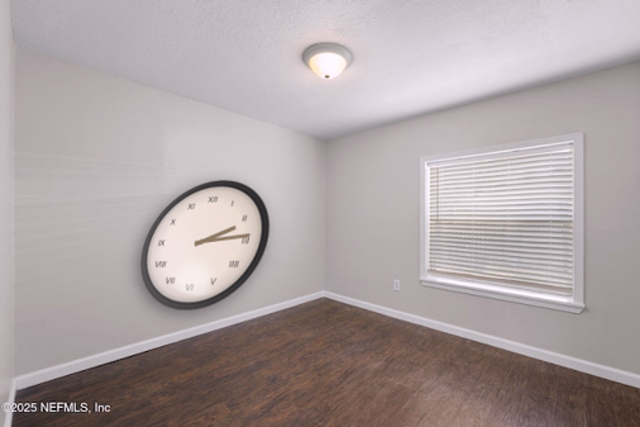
2:14
